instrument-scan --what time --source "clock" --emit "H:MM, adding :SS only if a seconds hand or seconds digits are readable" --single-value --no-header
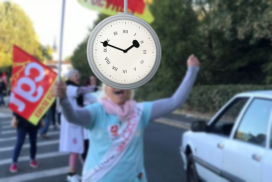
1:48
